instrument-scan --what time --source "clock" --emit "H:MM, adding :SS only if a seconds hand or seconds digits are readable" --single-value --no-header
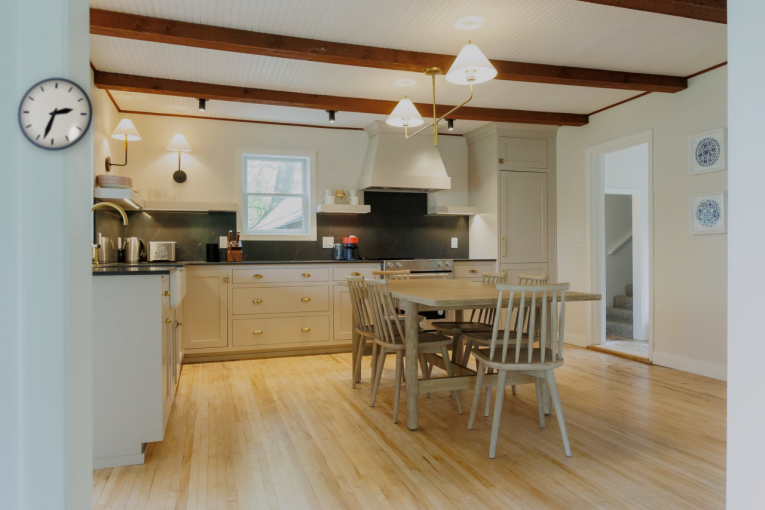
2:33
